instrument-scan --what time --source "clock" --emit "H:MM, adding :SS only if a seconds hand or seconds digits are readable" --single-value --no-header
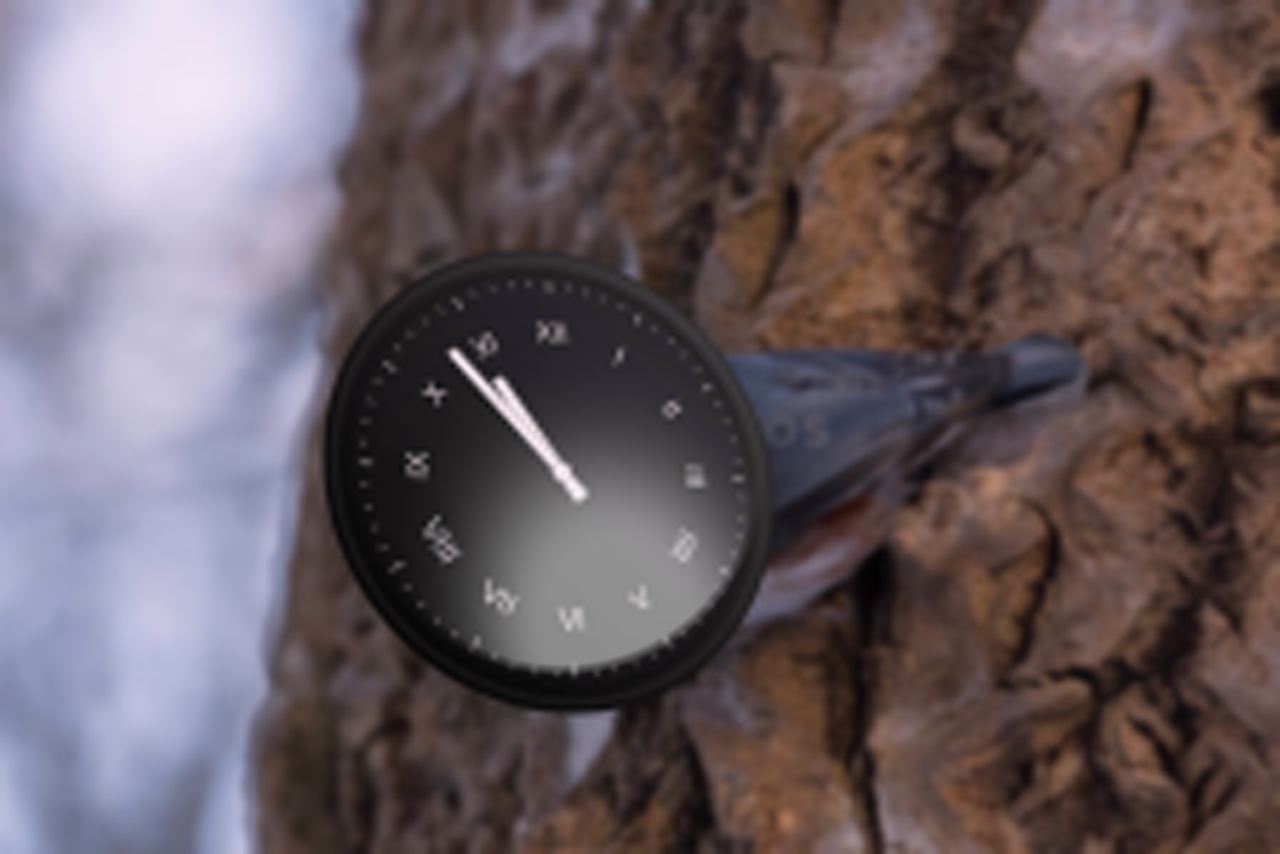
10:53
